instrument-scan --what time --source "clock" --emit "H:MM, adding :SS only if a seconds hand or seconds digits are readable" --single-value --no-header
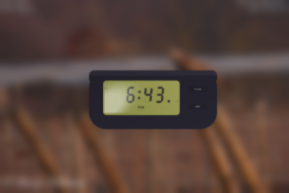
6:43
